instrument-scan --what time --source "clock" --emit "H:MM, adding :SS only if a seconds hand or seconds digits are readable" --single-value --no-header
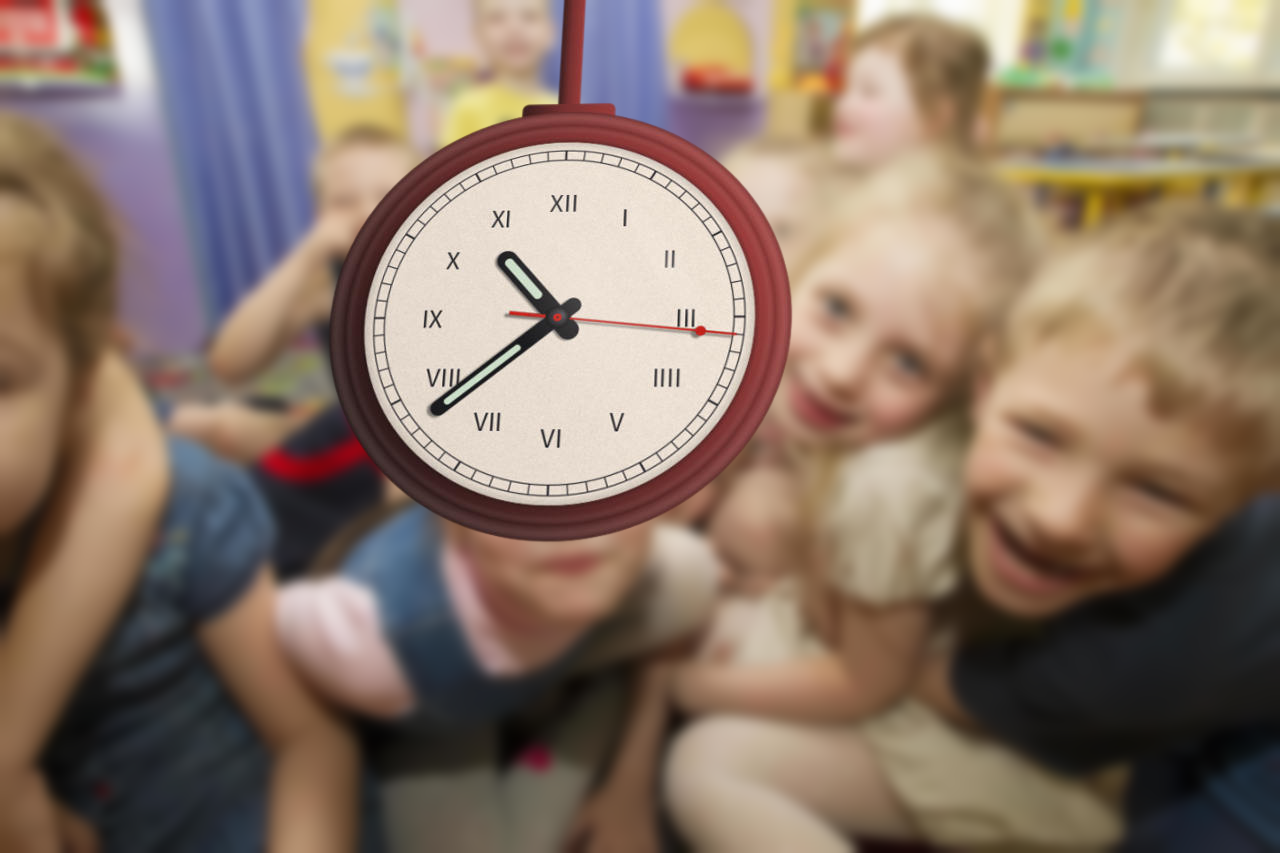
10:38:16
